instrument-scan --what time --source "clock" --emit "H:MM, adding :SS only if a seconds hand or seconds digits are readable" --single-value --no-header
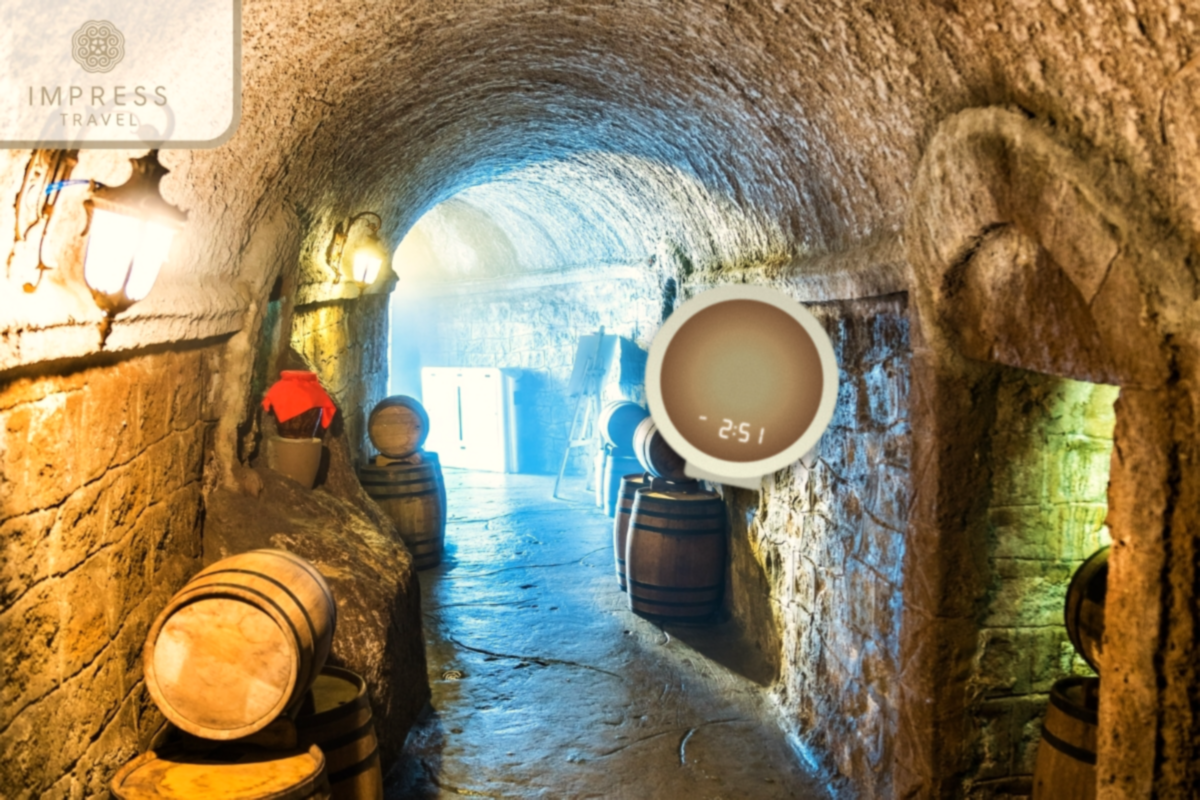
2:51
